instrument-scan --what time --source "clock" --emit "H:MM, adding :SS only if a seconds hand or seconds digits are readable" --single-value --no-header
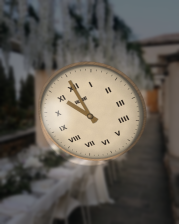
11:00
